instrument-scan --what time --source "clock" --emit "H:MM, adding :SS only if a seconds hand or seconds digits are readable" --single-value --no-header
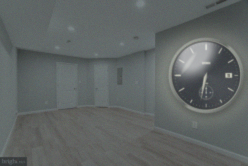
6:32
